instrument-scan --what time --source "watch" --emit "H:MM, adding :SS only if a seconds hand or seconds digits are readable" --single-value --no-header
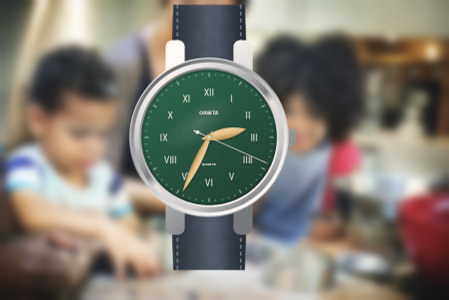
2:34:19
